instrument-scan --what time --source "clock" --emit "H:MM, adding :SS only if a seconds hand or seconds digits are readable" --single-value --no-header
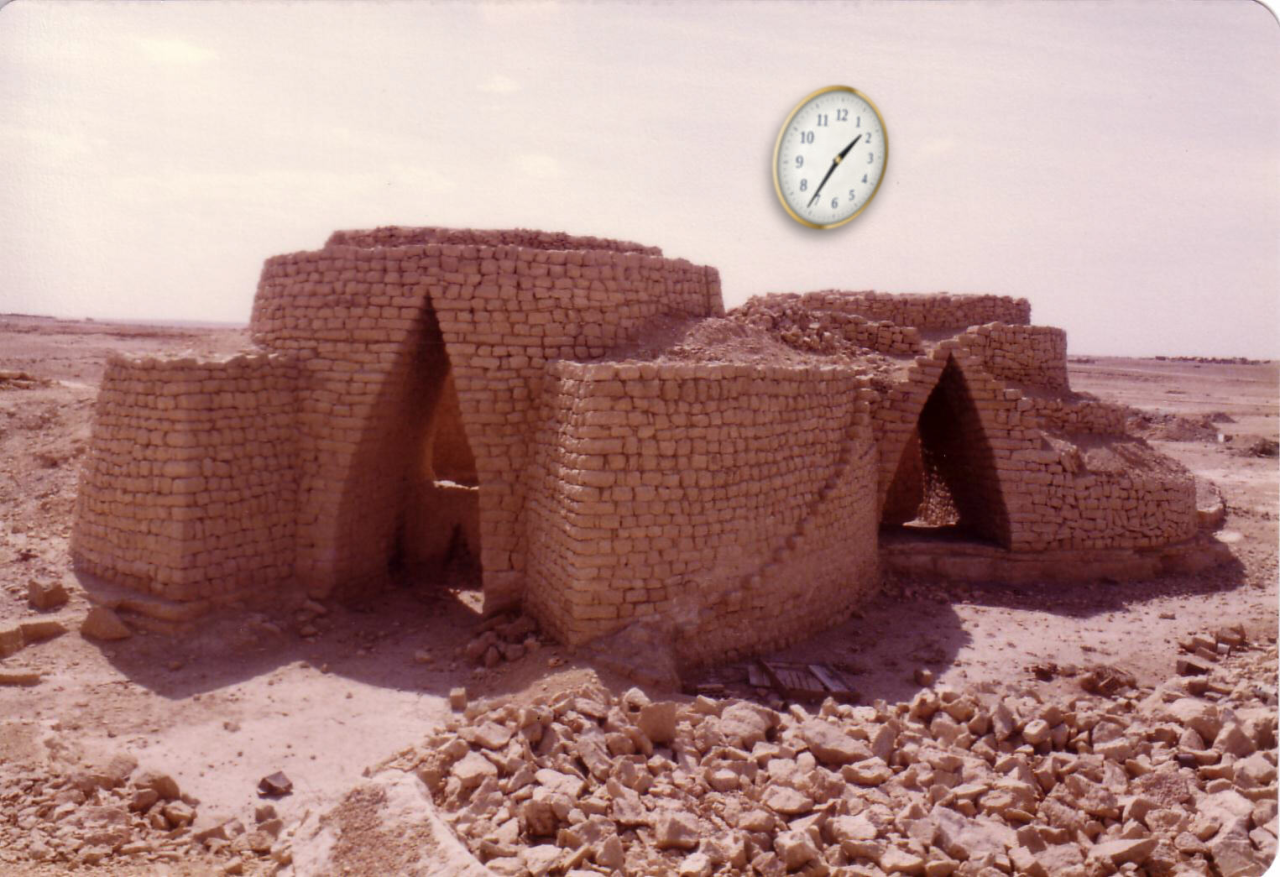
1:36
